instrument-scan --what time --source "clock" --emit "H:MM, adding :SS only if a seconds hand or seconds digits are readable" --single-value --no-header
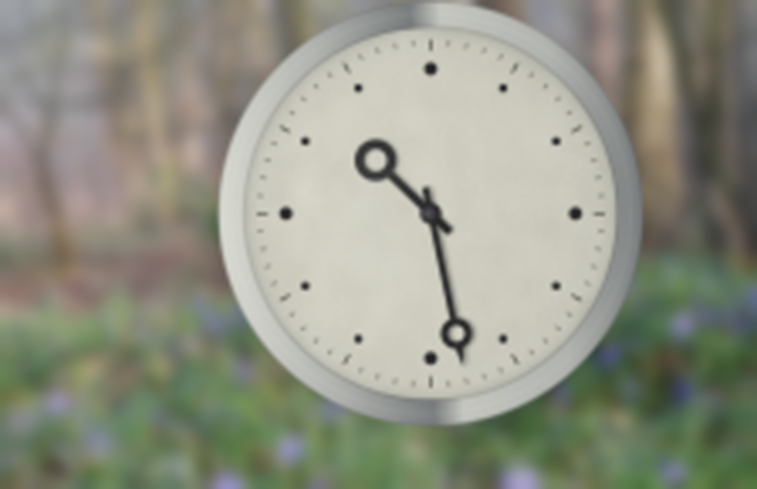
10:28
